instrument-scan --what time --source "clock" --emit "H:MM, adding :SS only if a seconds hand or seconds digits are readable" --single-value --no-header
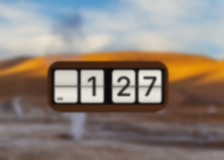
1:27
